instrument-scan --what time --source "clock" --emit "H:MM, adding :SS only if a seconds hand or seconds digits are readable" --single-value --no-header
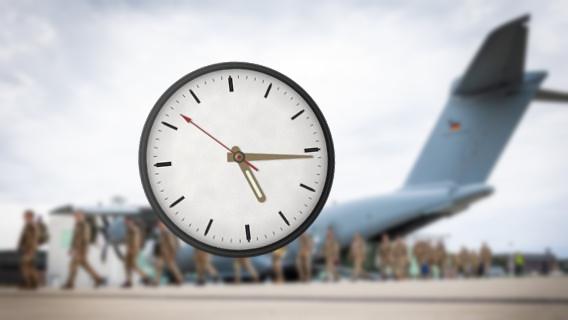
5:15:52
